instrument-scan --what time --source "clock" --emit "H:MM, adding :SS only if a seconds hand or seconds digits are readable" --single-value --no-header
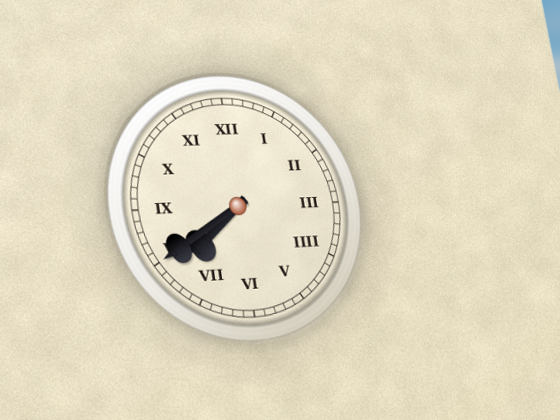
7:40
